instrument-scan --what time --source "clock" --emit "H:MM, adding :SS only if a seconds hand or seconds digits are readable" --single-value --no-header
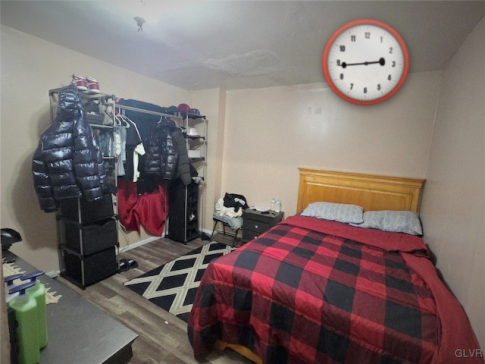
2:44
